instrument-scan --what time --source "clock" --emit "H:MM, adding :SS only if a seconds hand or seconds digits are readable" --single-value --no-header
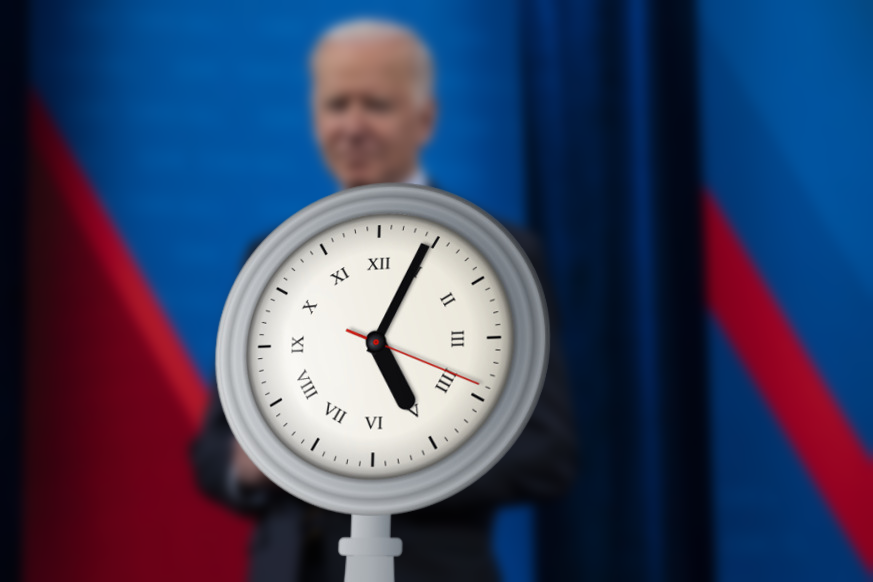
5:04:19
